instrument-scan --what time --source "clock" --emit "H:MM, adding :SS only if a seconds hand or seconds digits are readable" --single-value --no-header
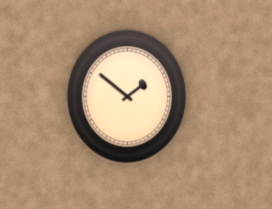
1:51
